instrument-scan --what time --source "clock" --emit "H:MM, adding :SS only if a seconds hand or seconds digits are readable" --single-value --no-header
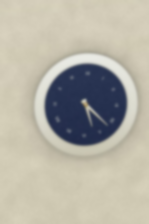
5:22
